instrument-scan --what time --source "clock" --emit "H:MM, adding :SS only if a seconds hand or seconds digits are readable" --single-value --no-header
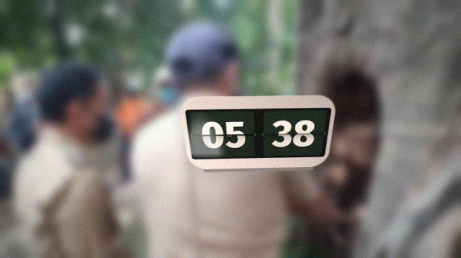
5:38
